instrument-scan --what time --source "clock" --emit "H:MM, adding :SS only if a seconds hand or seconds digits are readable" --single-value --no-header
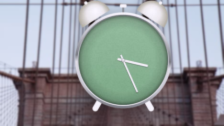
3:26
